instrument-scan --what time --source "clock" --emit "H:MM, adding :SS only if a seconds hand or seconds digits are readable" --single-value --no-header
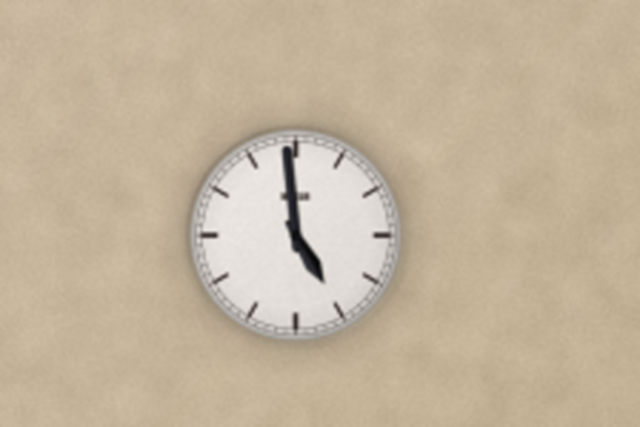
4:59
